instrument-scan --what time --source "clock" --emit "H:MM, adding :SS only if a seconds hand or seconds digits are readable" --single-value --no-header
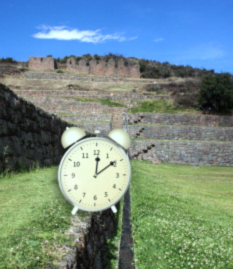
12:09
